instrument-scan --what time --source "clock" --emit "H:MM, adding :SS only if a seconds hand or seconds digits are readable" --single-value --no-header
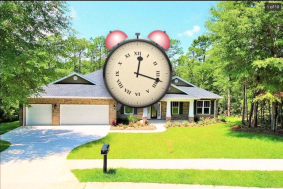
12:18
